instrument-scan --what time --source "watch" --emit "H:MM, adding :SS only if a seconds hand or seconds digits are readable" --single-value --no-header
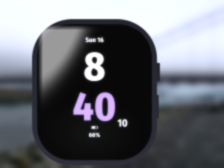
8:40:10
